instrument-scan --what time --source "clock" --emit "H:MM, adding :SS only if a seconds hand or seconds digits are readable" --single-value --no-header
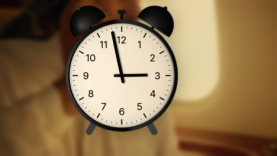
2:58
